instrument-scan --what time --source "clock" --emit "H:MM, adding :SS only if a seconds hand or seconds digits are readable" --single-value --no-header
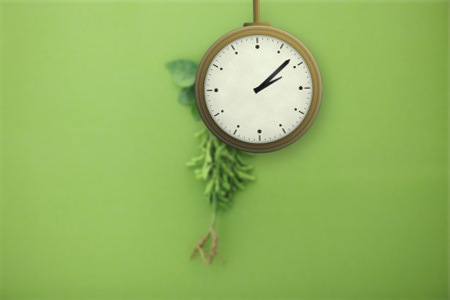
2:08
